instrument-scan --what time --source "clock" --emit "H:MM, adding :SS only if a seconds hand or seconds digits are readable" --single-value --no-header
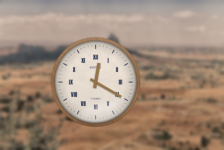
12:20
